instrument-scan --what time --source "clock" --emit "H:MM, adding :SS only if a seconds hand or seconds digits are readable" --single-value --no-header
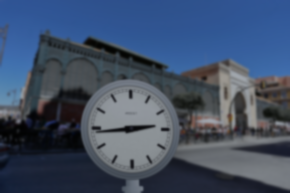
2:44
